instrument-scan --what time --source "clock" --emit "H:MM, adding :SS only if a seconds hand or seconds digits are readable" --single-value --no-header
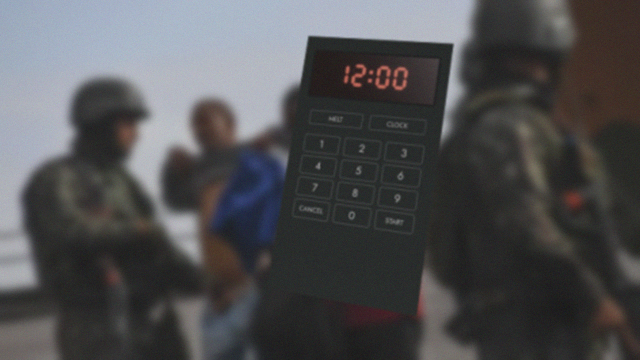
12:00
